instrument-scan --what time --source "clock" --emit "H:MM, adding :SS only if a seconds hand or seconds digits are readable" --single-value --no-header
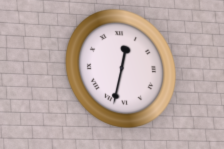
12:33
